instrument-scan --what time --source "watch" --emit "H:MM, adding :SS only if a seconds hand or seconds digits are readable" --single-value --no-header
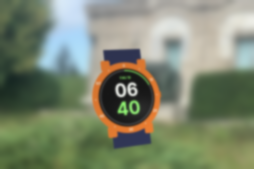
6:40
